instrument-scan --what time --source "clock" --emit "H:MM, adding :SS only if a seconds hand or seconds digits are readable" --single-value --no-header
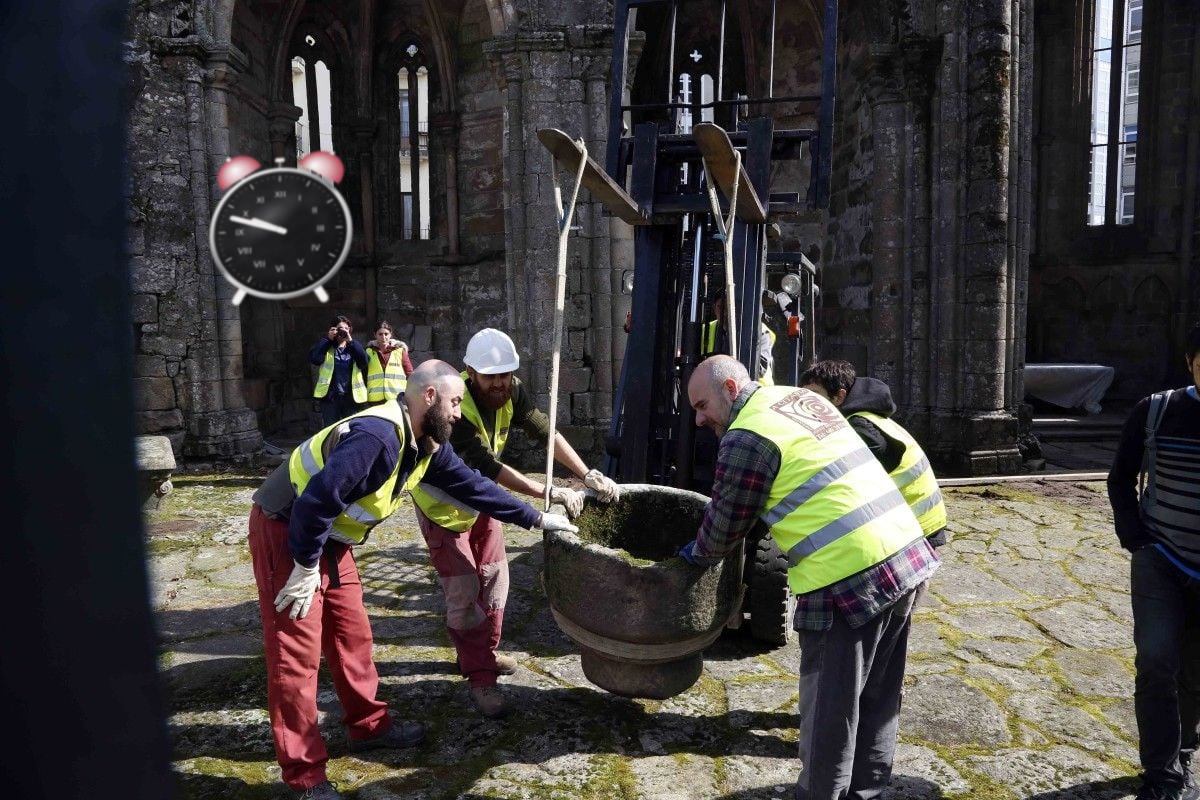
9:48
